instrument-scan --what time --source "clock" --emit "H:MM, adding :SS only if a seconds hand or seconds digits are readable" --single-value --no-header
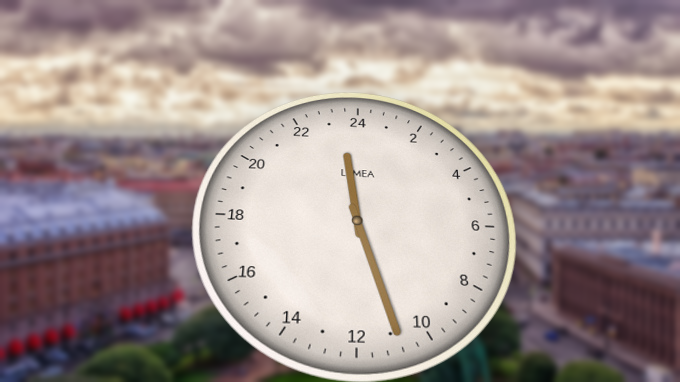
23:27
